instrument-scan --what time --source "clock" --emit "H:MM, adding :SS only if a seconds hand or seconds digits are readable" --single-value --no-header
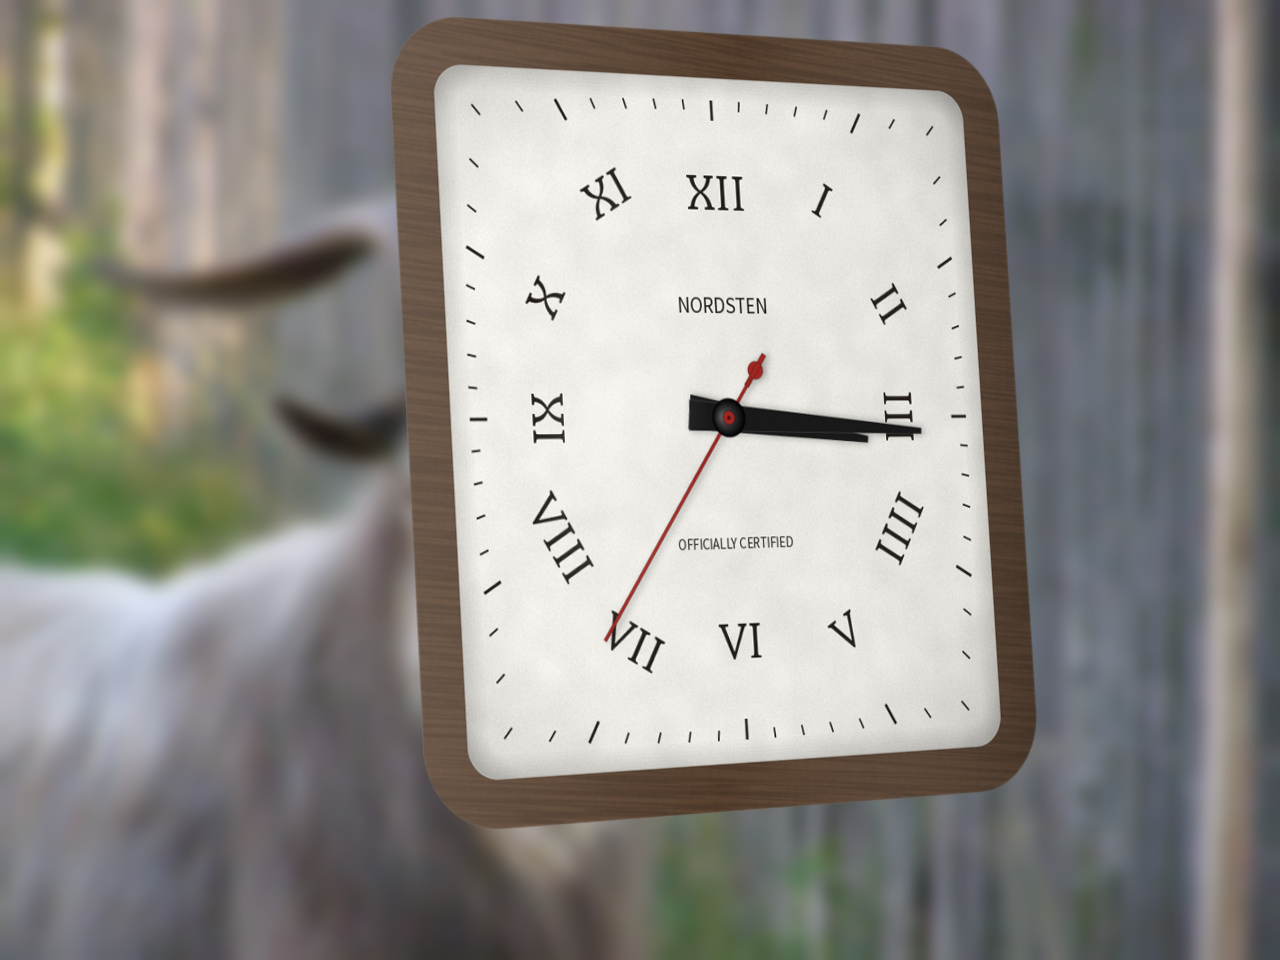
3:15:36
